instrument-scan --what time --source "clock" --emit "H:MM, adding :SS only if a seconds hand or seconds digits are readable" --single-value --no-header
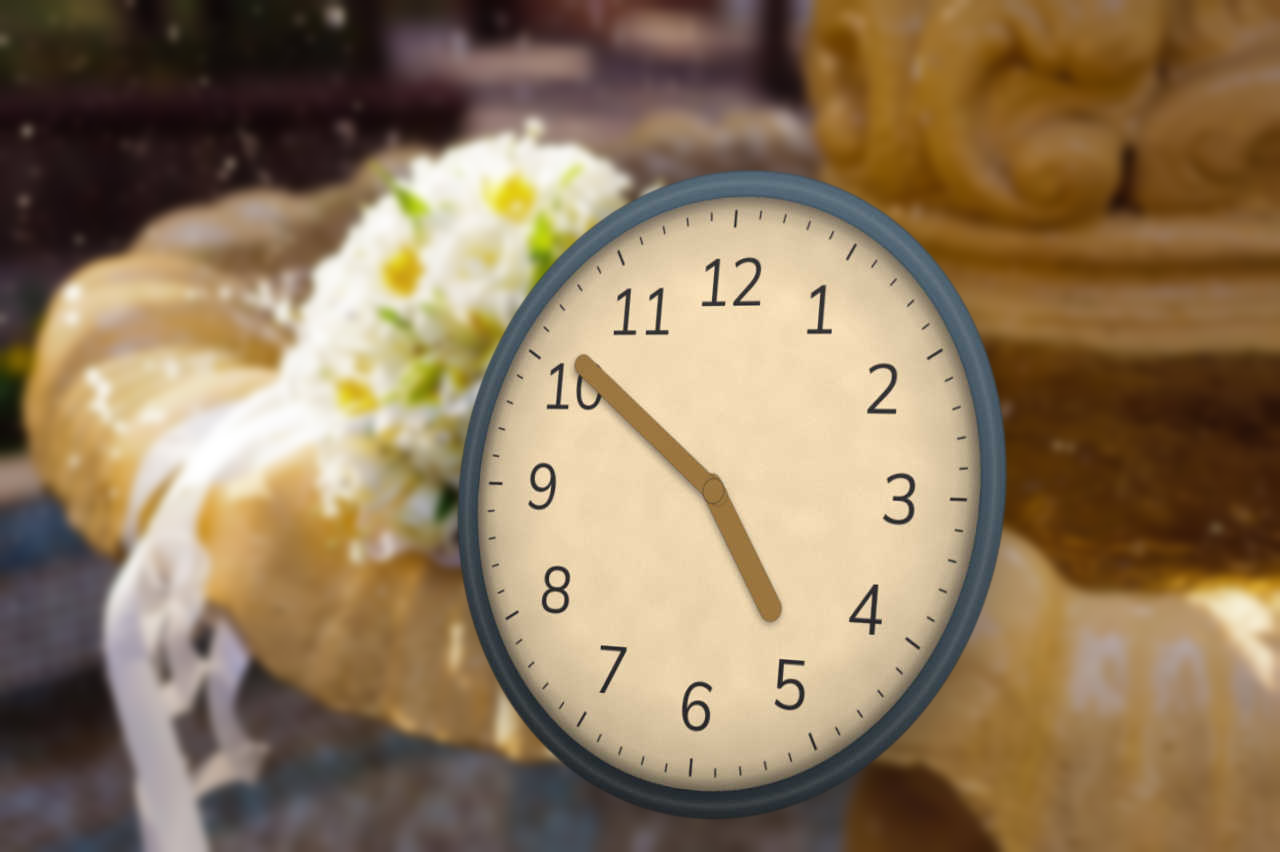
4:51
